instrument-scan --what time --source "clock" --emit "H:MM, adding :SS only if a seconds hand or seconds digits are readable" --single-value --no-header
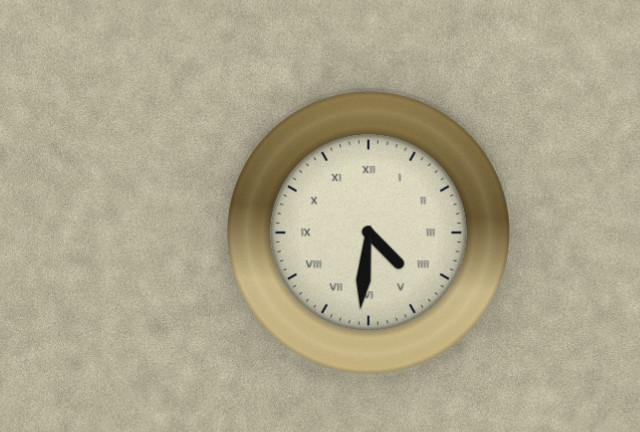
4:31
